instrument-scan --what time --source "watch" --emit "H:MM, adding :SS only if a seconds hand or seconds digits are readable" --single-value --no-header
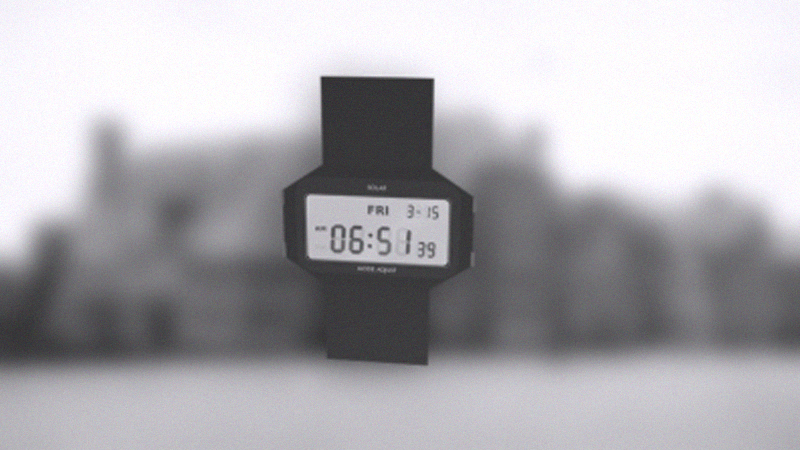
6:51:39
